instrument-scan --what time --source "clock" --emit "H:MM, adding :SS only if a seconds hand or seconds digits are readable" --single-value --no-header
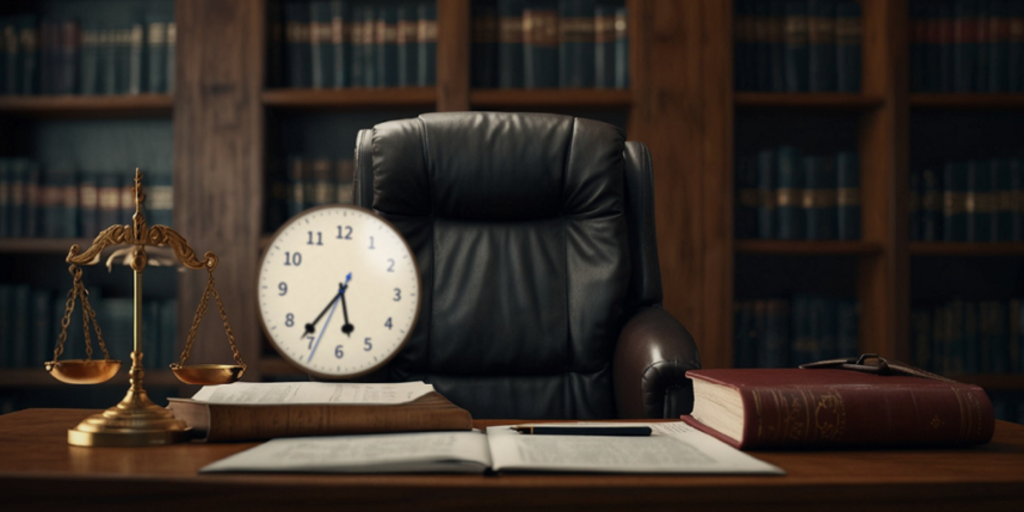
5:36:34
